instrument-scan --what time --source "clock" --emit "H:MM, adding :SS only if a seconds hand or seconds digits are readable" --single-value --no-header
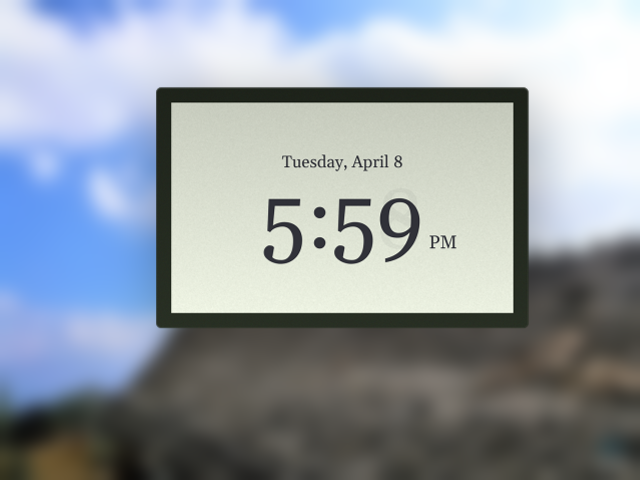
5:59
